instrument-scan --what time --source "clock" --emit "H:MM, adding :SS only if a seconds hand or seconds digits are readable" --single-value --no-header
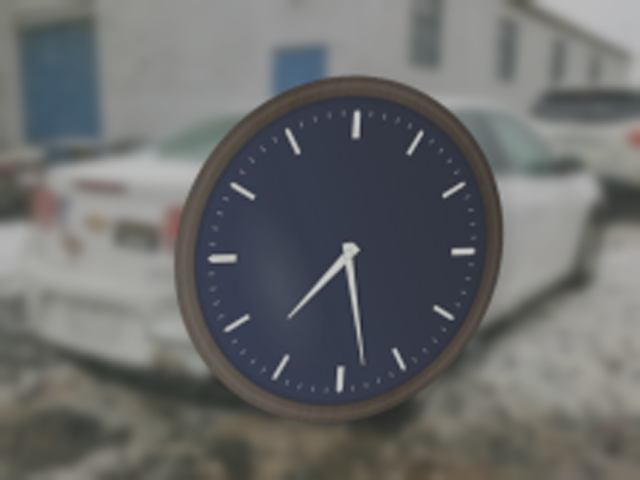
7:28
